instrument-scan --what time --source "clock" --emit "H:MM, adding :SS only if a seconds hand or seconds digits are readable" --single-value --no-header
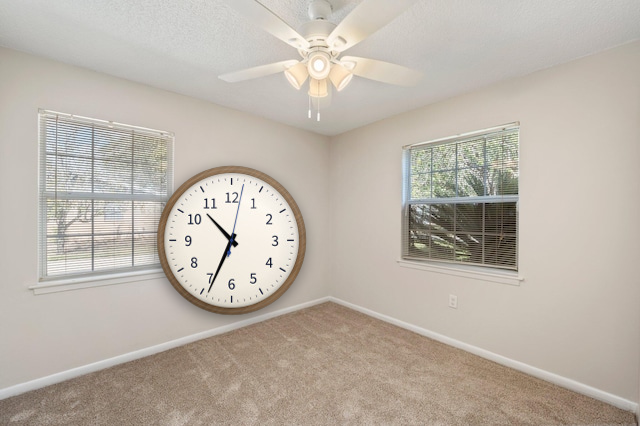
10:34:02
